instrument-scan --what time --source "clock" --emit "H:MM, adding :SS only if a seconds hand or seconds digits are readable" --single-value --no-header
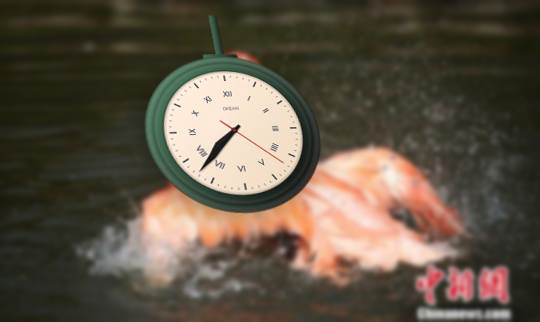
7:37:22
